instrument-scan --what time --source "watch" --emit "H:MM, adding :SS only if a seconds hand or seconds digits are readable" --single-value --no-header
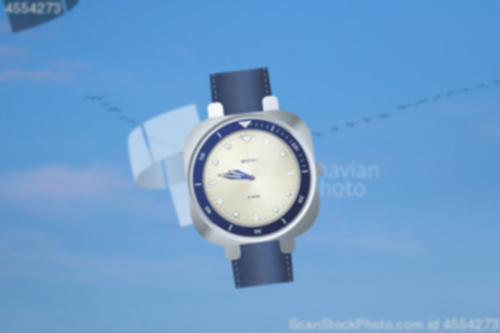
9:47
